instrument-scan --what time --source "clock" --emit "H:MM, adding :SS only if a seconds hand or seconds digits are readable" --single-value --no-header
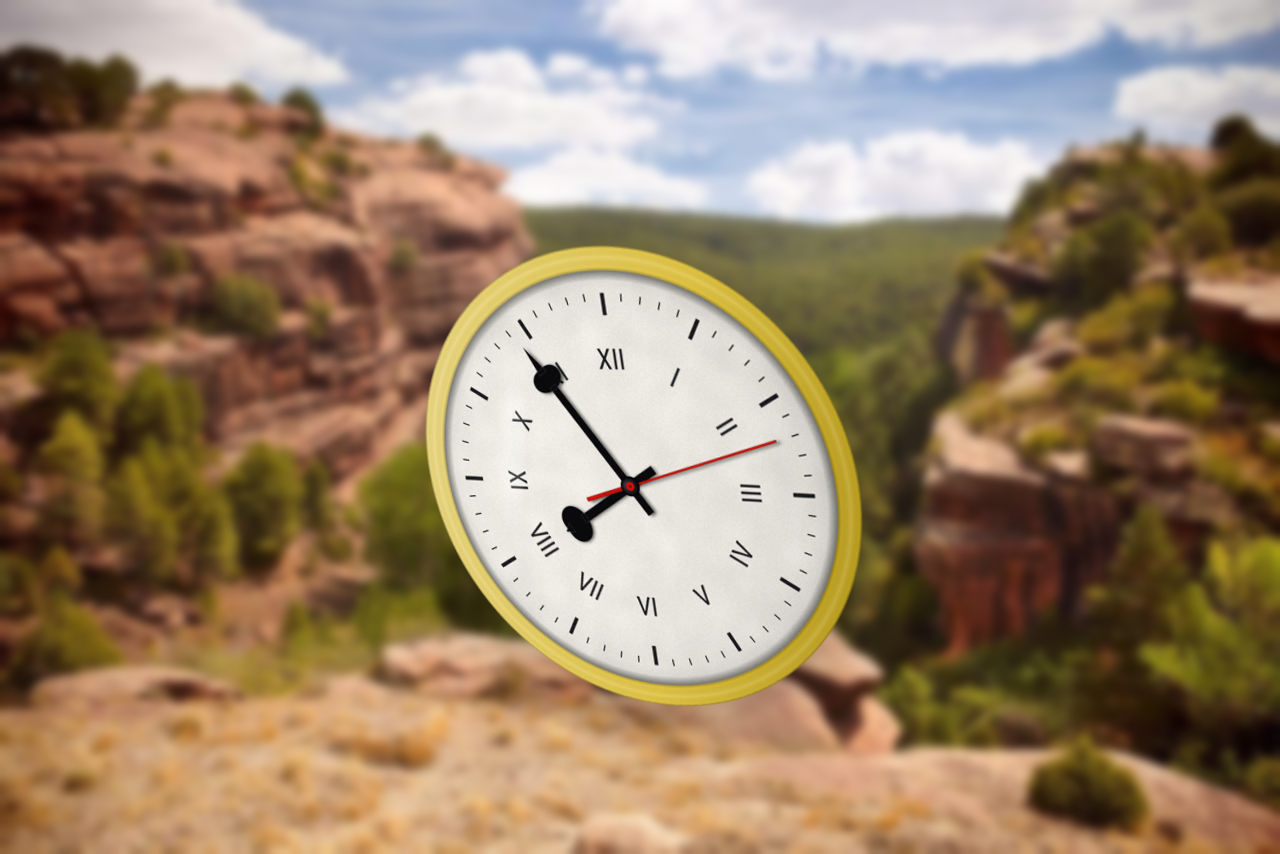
7:54:12
